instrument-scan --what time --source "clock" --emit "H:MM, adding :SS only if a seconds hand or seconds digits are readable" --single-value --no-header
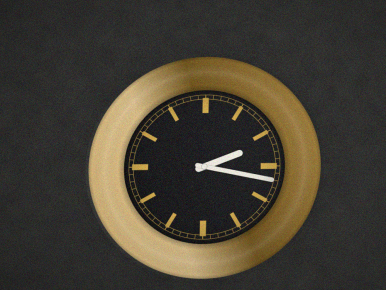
2:17
